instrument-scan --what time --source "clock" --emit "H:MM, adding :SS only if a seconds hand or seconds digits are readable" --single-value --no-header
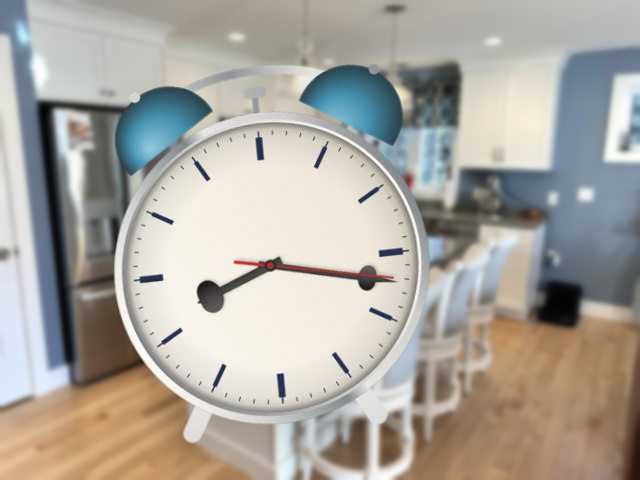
8:17:17
